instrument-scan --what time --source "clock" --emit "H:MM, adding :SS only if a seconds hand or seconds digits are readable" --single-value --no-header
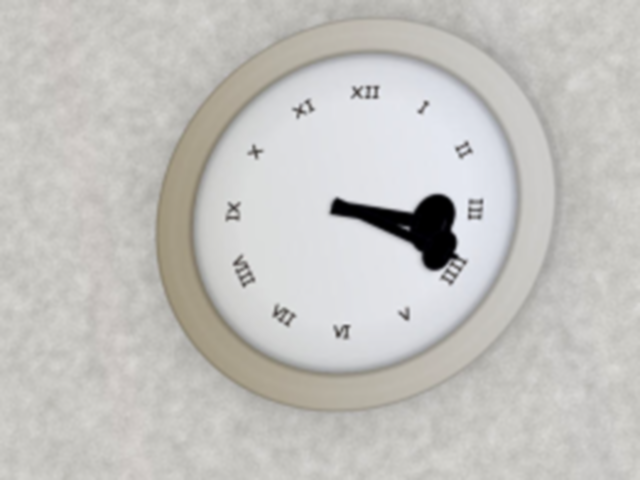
3:19
